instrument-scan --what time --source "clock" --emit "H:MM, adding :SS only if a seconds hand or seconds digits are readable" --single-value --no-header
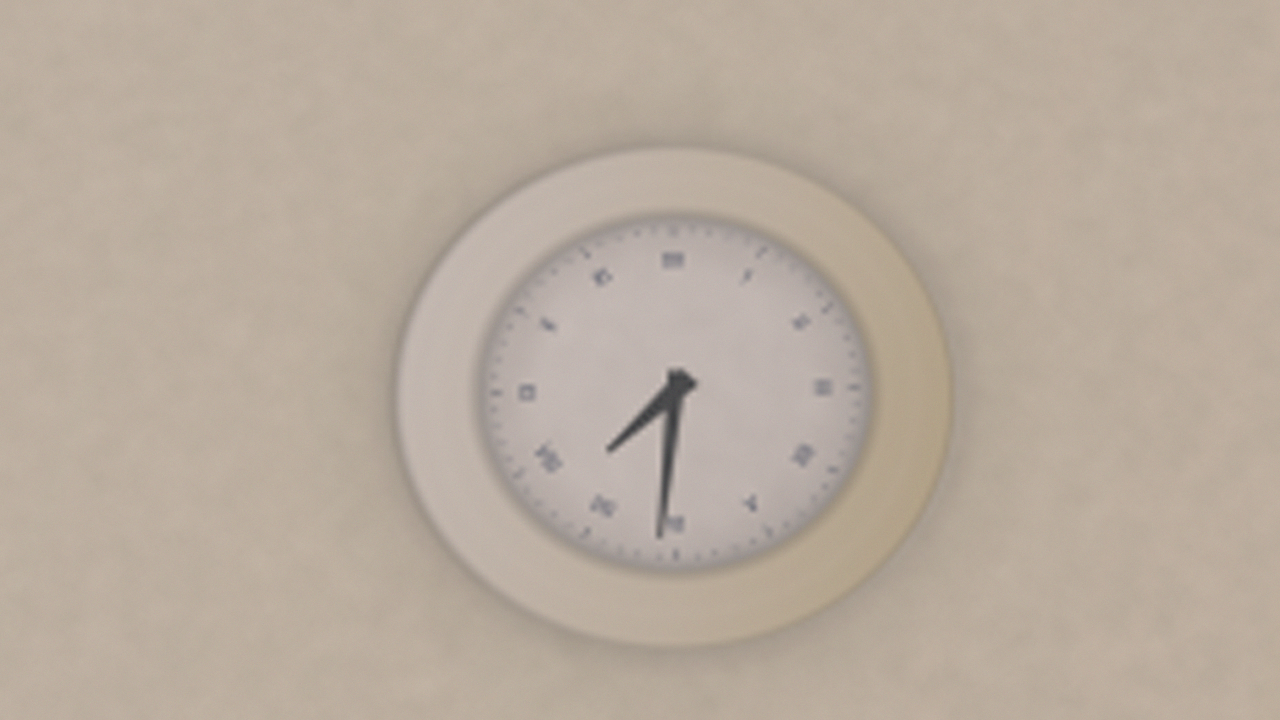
7:31
